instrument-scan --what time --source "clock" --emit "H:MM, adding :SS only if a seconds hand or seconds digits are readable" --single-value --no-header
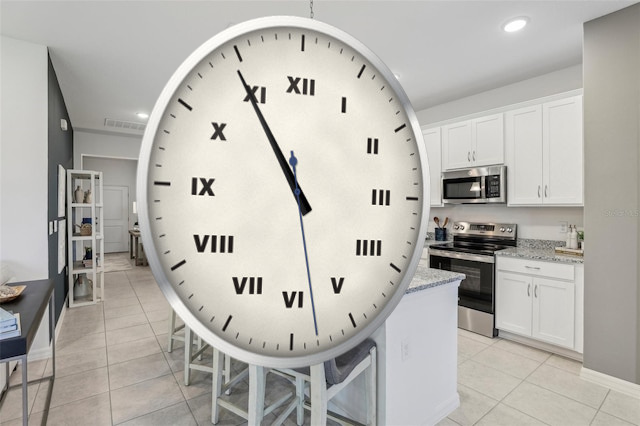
10:54:28
